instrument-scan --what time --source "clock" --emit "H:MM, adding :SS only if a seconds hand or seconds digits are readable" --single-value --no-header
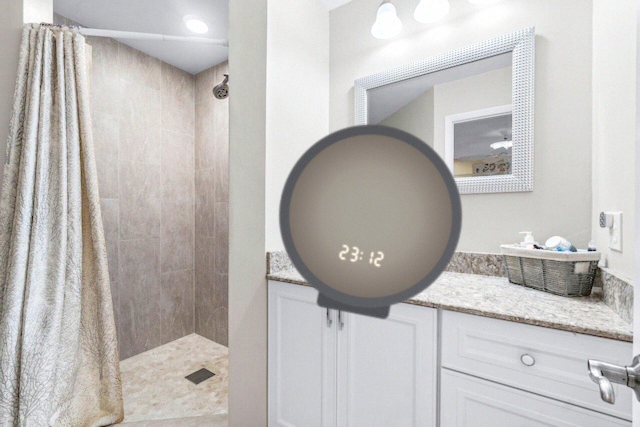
23:12
